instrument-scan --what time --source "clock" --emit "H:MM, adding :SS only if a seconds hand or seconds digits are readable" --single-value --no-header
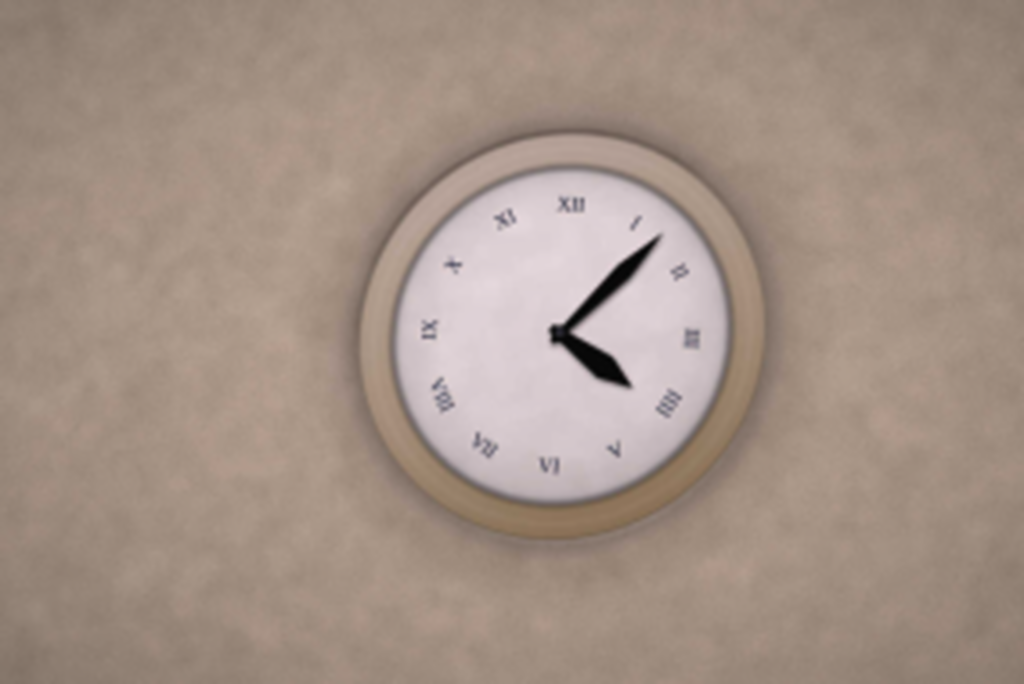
4:07
